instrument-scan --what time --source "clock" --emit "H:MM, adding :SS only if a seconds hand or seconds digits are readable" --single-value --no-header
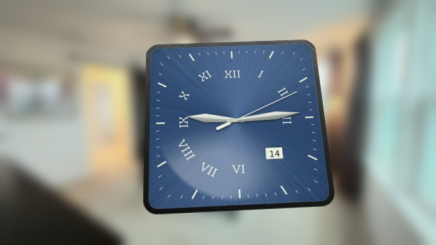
9:14:11
